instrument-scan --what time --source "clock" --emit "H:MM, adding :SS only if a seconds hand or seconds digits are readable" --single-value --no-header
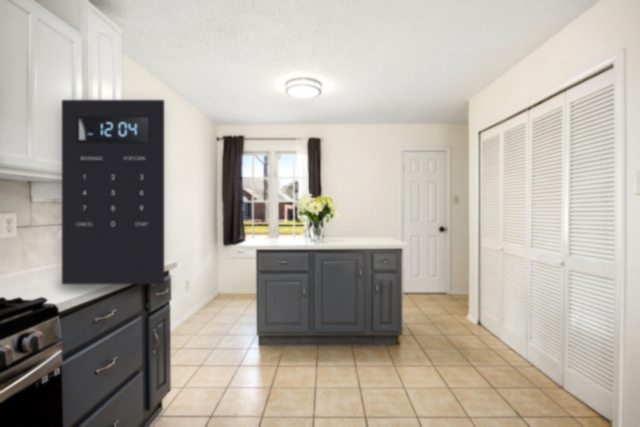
12:04
